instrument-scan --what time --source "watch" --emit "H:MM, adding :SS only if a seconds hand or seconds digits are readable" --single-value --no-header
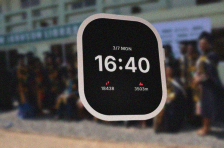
16:40
